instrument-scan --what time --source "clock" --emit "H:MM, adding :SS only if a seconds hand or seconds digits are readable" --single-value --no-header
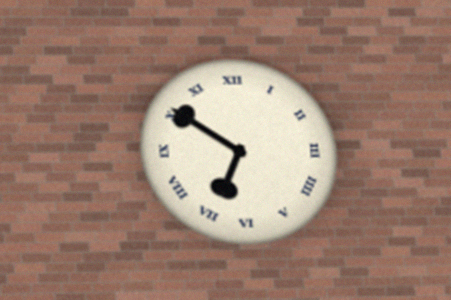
6:51
